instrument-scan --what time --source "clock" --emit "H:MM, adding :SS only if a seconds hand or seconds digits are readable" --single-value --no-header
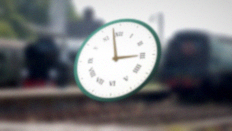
2:58
